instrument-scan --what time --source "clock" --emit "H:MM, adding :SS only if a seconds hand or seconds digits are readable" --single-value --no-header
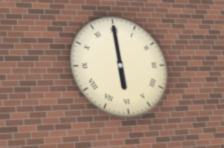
6:00
